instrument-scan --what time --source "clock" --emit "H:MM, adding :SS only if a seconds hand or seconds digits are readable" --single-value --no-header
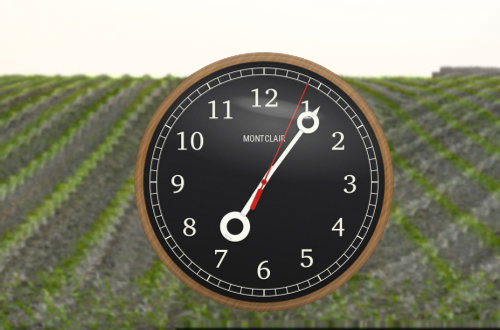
7:06:04
